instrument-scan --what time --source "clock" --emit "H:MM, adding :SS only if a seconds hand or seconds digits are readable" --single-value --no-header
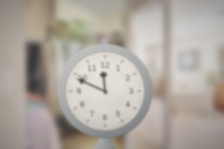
11:49
